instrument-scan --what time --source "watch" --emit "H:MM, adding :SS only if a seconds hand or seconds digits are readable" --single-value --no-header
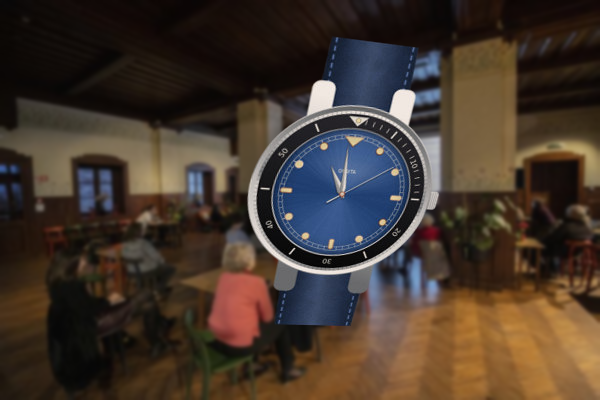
10:59:09
